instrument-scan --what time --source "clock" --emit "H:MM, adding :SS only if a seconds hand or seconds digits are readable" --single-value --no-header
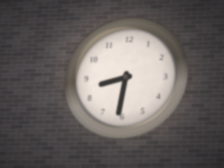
8:31
